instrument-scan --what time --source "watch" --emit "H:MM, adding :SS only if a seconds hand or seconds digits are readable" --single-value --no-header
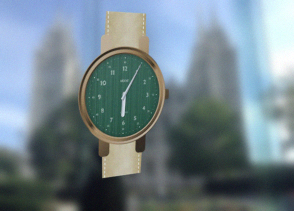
6:05
